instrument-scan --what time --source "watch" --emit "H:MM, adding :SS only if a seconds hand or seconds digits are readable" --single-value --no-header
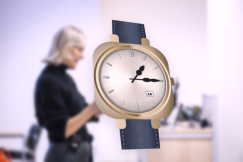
1:15
